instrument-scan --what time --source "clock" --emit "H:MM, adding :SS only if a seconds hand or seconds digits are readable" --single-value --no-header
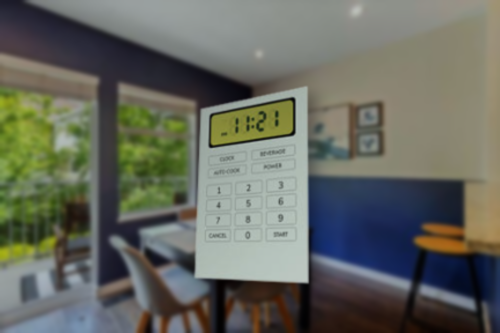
11:21
